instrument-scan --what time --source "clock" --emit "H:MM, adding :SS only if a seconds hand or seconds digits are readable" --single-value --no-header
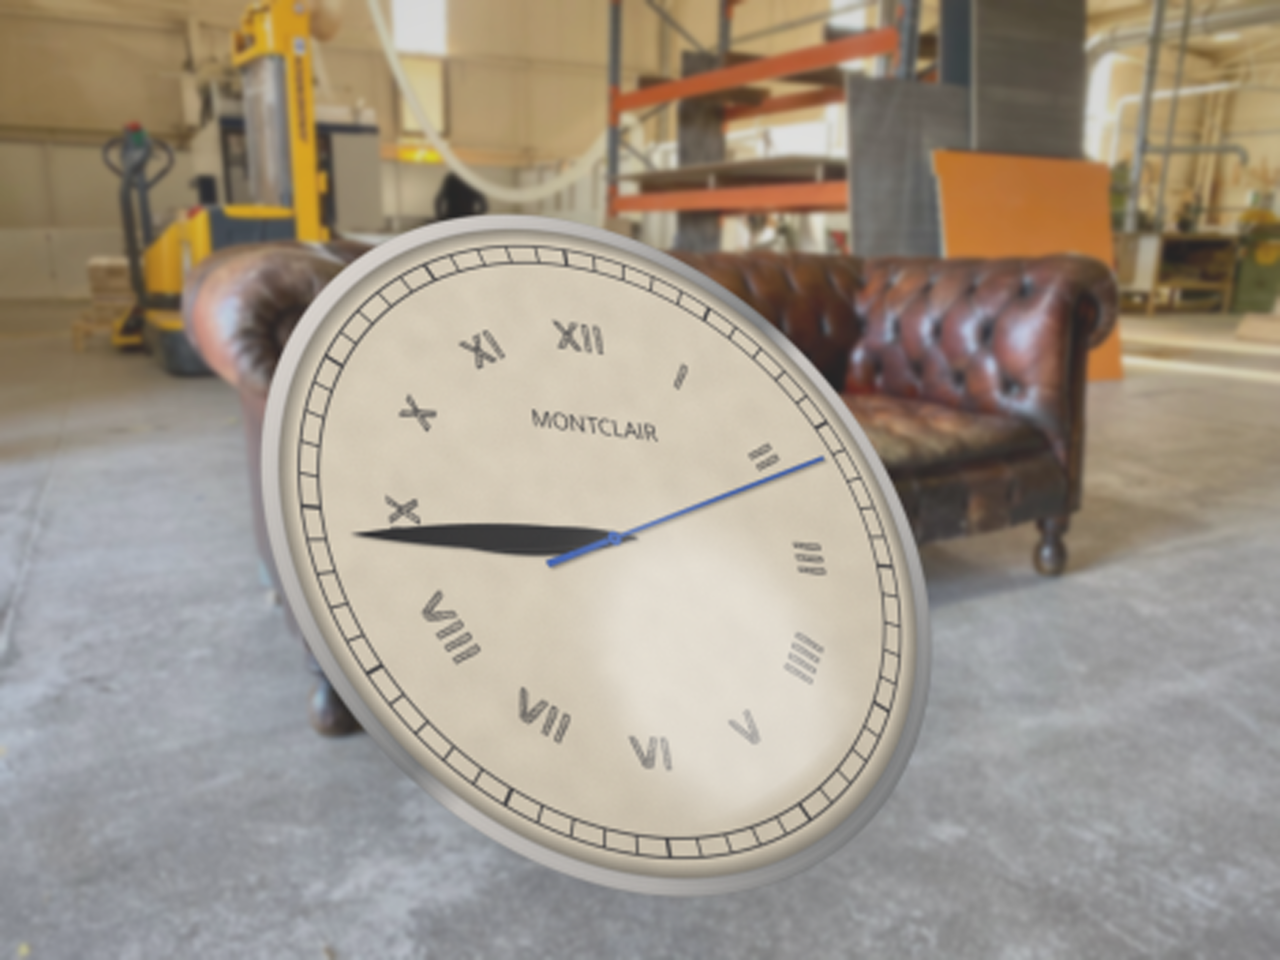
8:44:11
